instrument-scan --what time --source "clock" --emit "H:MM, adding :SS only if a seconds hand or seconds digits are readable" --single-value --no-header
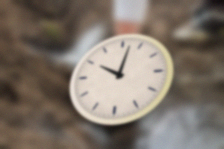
10:02
